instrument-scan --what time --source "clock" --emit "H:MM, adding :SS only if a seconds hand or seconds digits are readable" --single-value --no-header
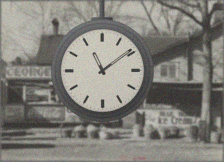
11:09
